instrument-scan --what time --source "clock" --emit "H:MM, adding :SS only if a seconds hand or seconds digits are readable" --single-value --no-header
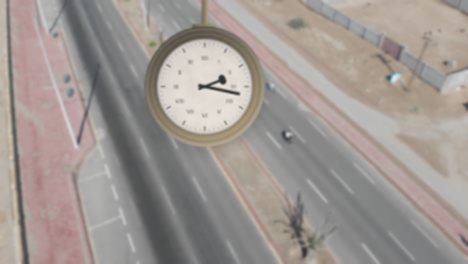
2:17
